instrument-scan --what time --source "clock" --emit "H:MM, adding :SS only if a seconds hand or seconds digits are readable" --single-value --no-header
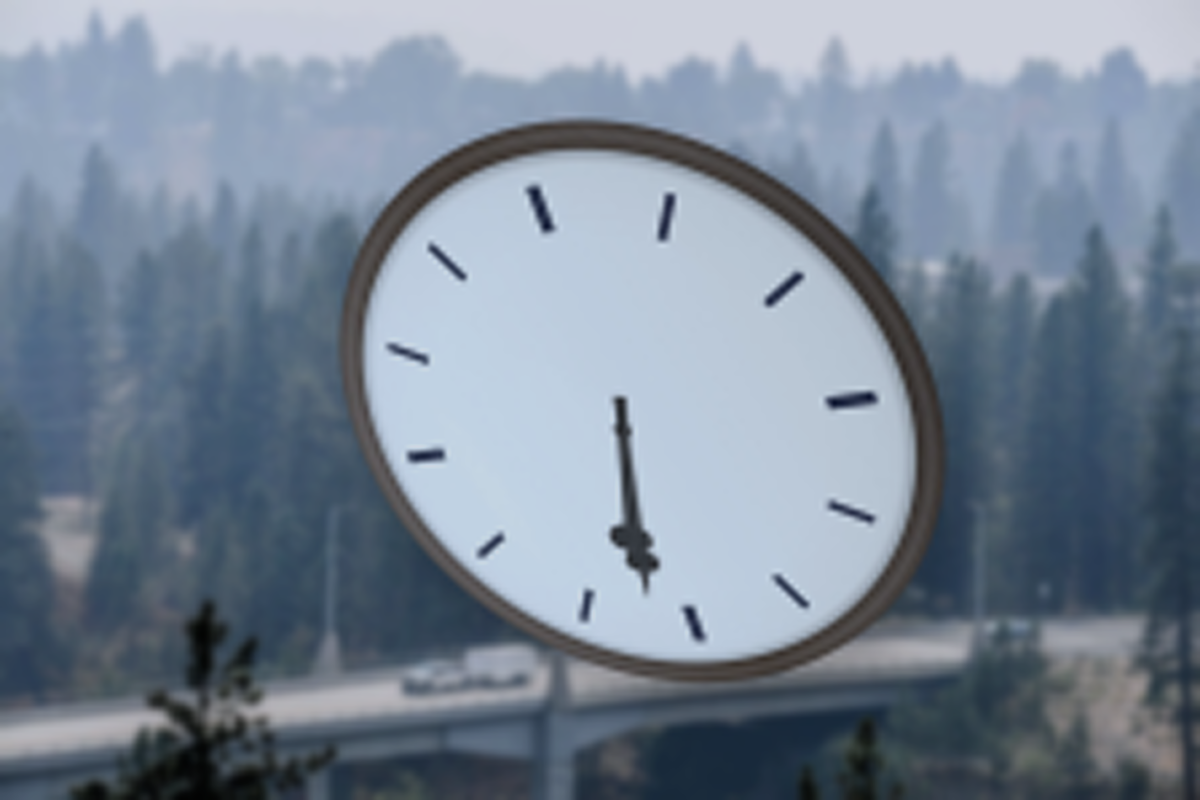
6:32
